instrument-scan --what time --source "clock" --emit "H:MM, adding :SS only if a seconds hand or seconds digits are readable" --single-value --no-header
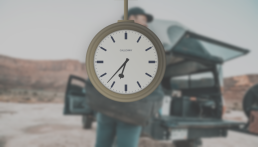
6:37
